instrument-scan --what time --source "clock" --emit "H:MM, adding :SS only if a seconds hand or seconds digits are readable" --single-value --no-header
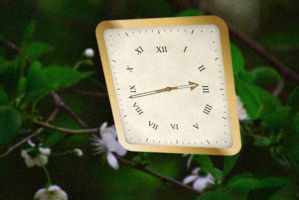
2:43
